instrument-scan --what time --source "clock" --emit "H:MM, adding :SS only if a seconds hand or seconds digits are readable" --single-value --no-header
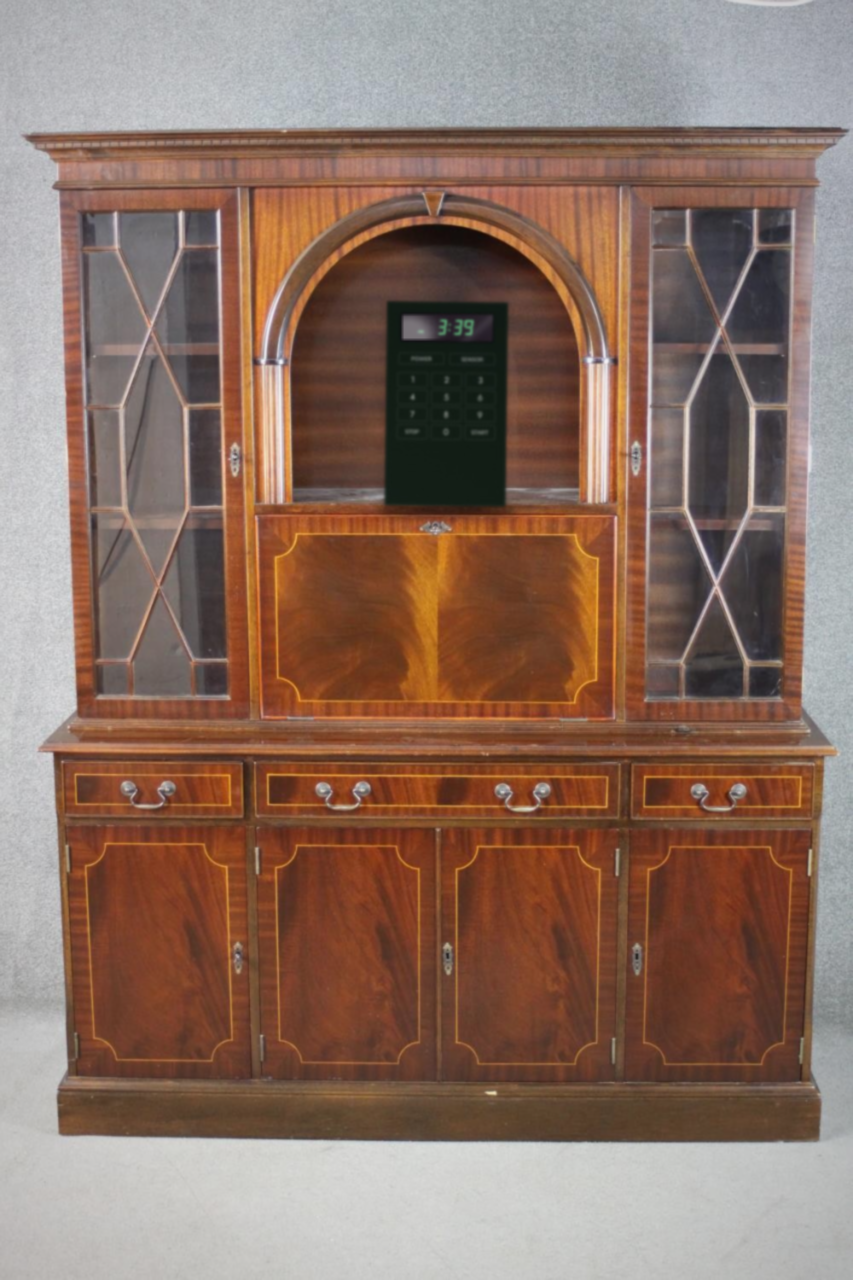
3:39
